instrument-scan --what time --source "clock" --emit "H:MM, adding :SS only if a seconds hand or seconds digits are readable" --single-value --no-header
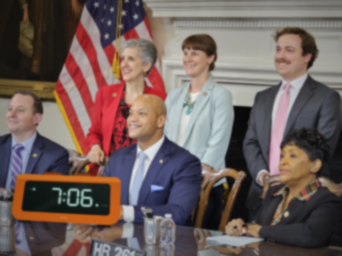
7:06
